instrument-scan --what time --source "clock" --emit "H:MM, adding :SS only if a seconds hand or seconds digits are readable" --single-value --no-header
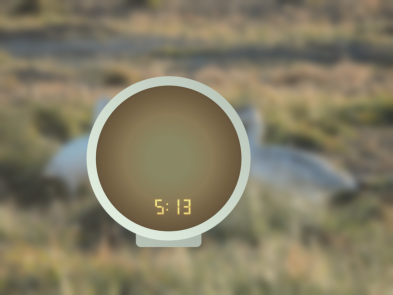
5:13
